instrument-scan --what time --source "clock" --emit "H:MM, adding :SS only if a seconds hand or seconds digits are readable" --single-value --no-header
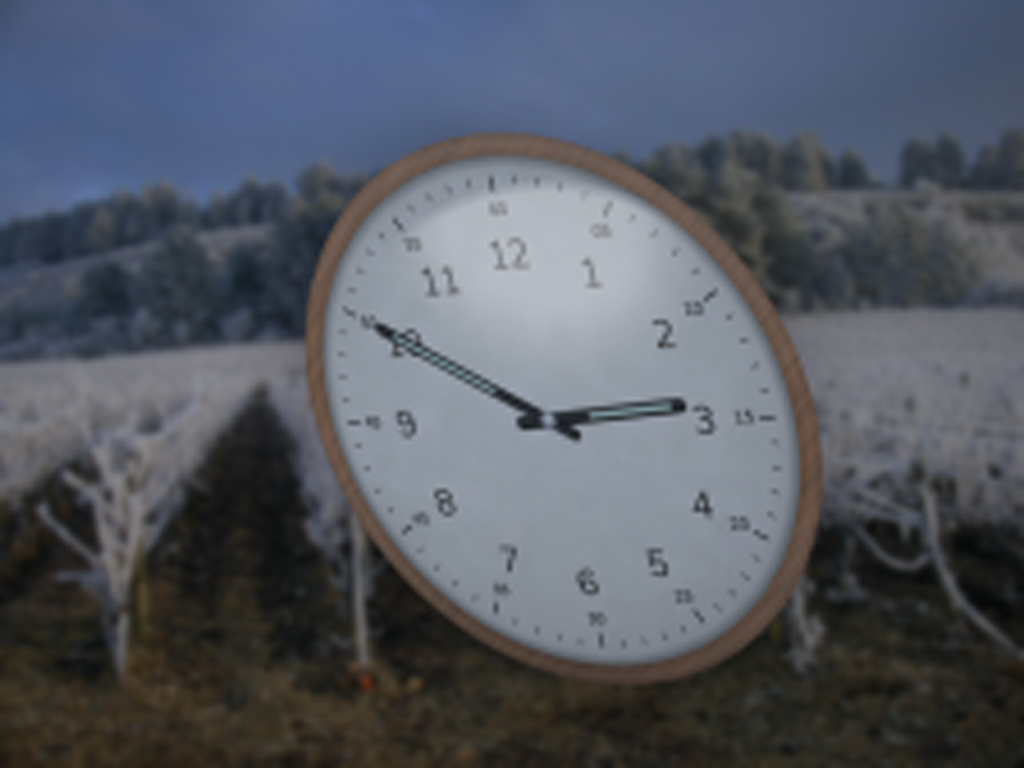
2:50
